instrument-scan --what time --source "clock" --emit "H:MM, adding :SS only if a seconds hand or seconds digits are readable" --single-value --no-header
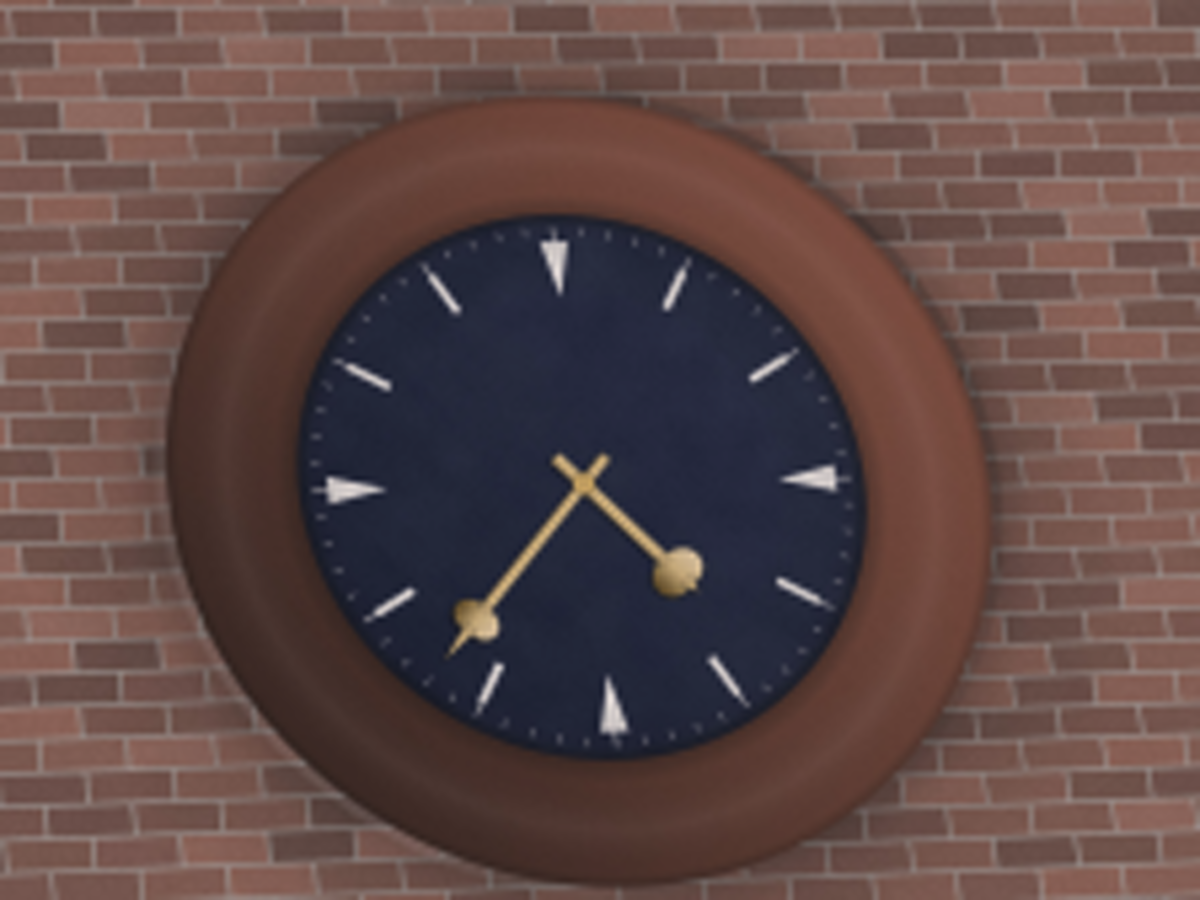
4:37
